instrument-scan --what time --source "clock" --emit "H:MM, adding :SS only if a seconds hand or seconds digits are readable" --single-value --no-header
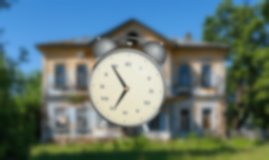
6:54
